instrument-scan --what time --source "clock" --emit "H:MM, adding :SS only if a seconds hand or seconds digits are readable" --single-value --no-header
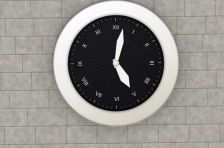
5:02
